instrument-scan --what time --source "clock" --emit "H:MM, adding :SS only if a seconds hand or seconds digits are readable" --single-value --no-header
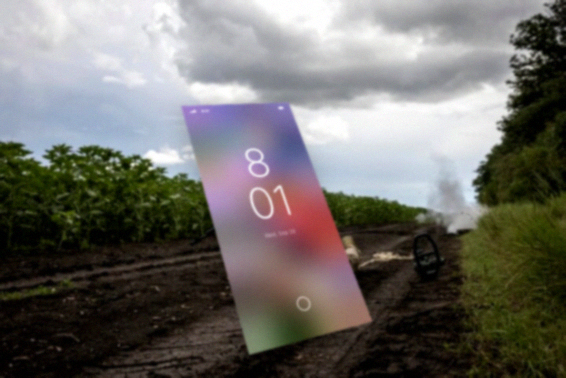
8:01
